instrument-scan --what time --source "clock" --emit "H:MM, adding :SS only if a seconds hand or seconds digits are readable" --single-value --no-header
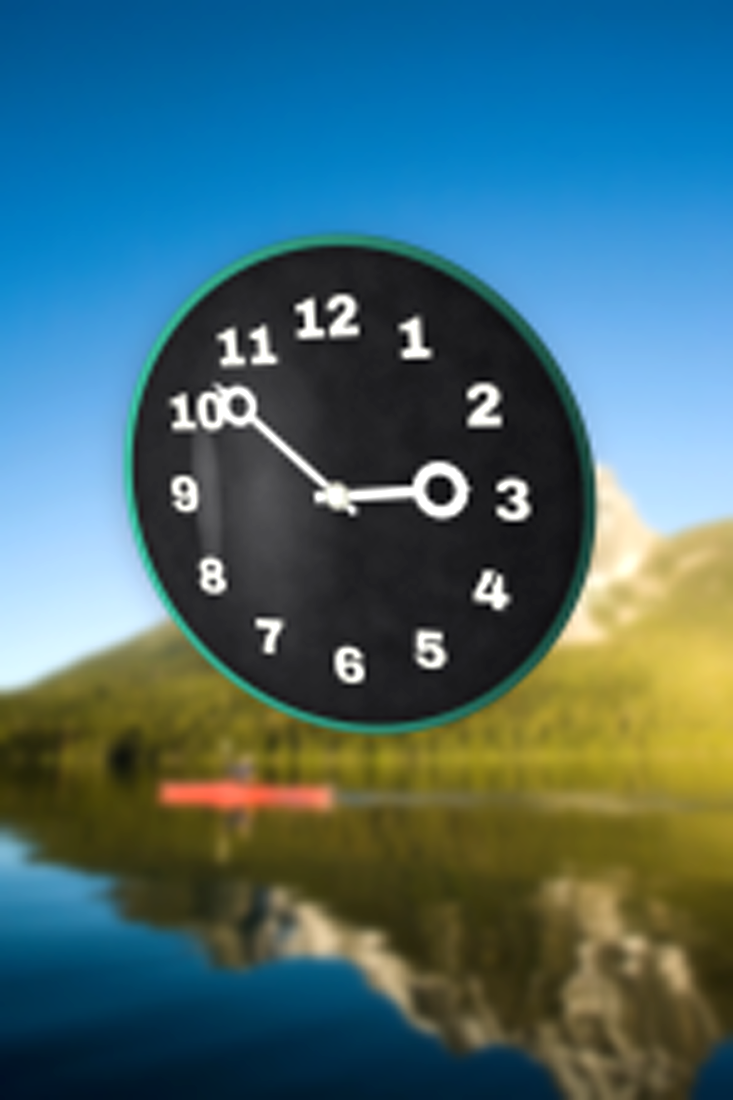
2:52
